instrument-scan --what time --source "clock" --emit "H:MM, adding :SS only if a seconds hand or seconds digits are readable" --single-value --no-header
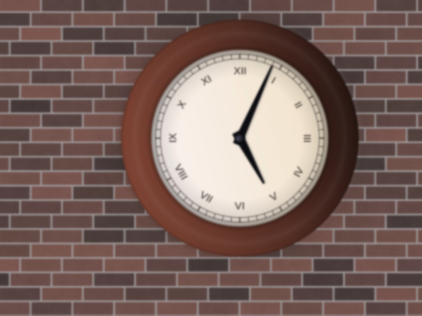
5:04
